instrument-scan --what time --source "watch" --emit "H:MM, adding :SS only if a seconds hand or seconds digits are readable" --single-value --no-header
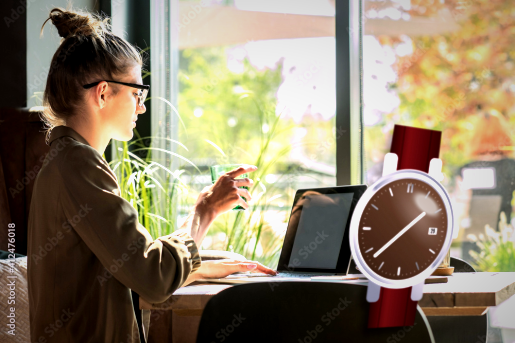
1:38
